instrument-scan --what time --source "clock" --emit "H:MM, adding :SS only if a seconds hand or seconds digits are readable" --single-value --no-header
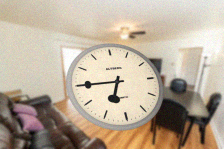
6:45
